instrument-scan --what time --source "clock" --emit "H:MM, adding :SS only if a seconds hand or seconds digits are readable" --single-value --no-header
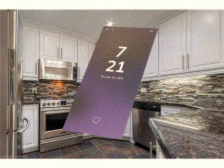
7:21
